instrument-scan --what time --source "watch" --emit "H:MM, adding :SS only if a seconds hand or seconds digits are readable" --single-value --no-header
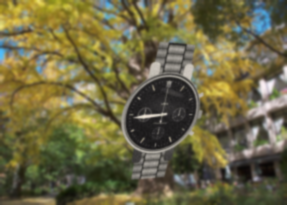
8:44
